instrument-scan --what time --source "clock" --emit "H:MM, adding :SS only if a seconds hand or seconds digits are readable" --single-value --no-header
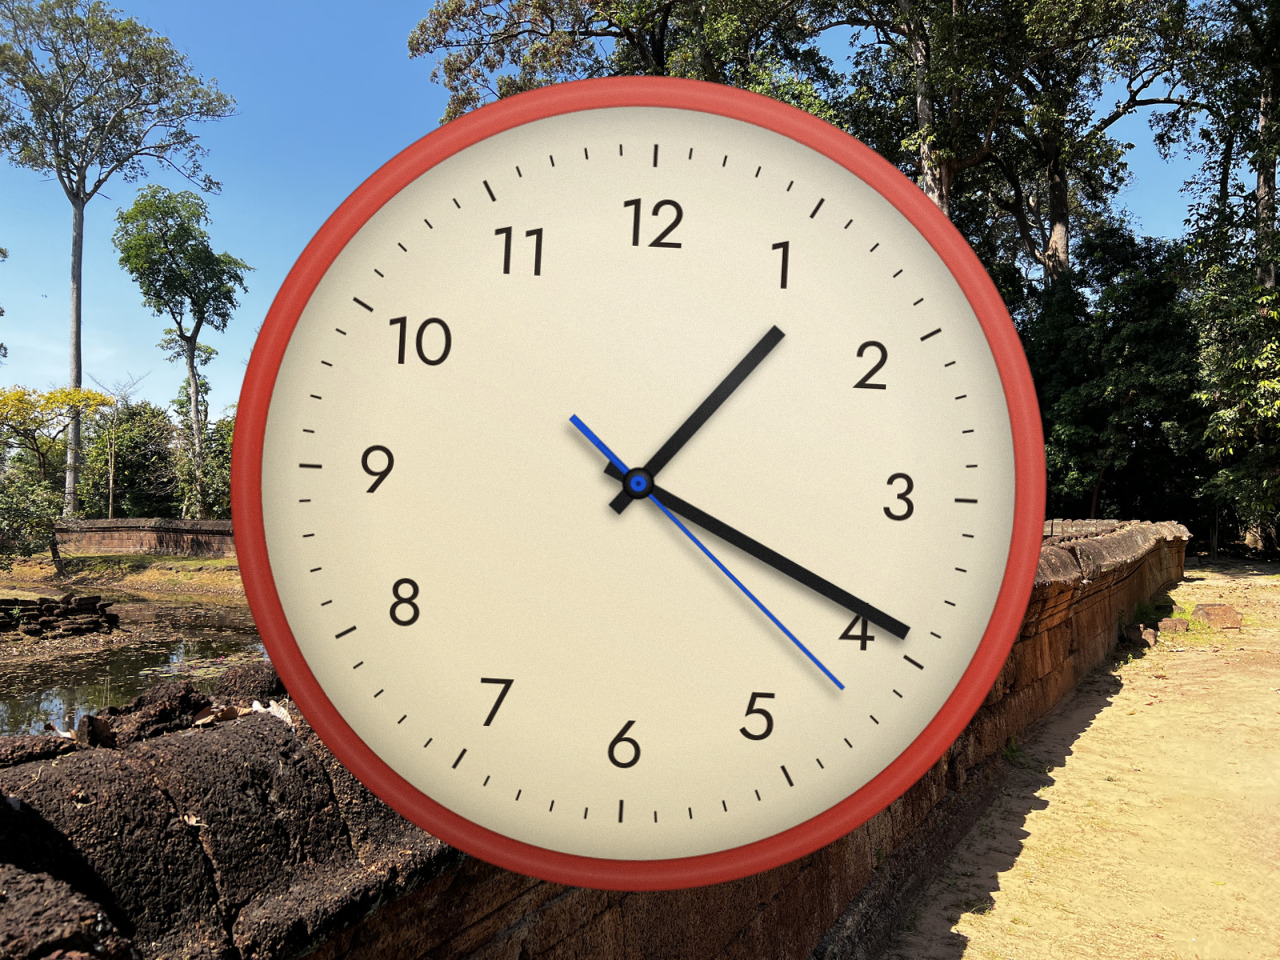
1:19:22
